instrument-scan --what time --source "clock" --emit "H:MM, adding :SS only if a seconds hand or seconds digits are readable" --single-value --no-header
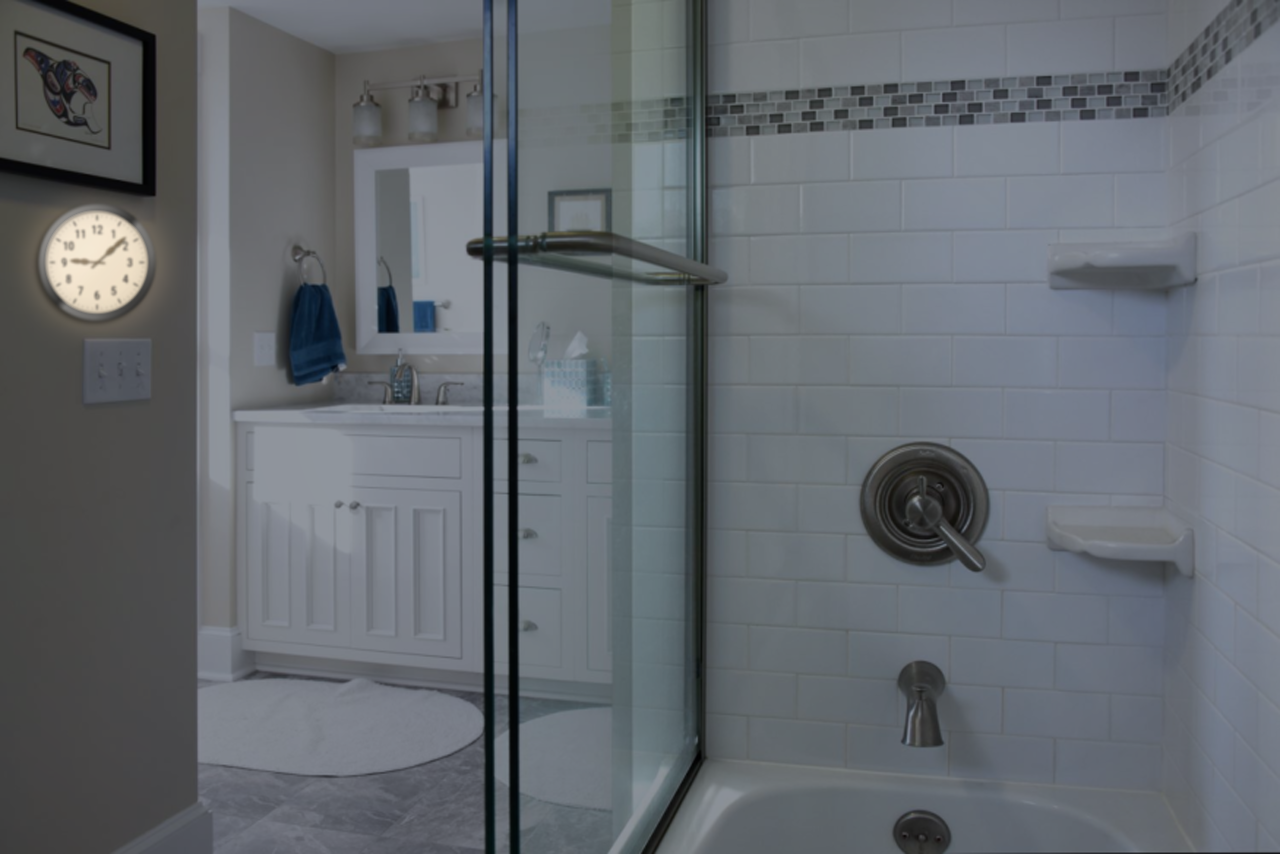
9:08
